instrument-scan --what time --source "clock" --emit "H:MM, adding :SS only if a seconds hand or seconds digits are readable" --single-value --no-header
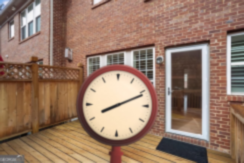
8:11
